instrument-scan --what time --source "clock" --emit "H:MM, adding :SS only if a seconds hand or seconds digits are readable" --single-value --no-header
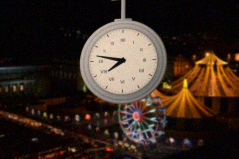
7:47
